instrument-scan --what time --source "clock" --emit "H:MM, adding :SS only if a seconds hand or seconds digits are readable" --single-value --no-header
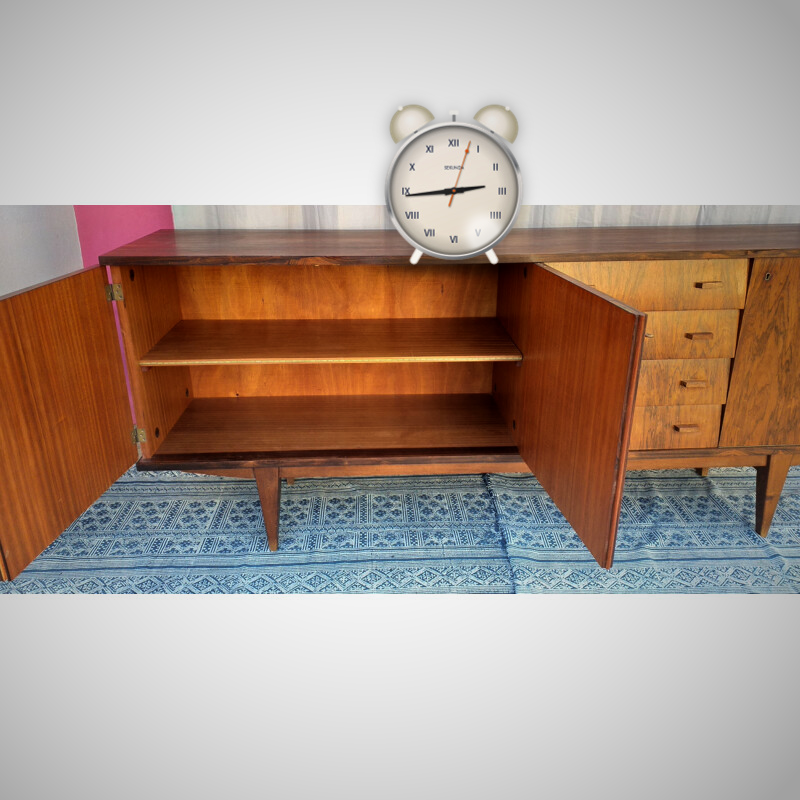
2:44:03
